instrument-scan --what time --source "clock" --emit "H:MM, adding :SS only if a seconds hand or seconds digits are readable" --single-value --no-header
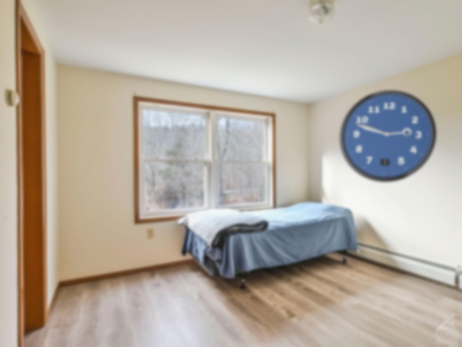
2:48
